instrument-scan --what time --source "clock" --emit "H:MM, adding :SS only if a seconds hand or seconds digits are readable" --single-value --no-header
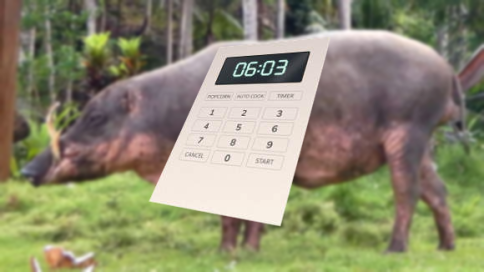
6:03
